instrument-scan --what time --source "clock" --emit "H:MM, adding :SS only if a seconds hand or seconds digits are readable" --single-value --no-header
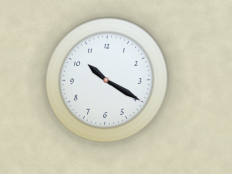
10:20
